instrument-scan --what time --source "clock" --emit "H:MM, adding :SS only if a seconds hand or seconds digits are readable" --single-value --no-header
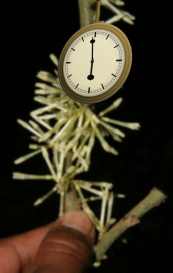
5:59
